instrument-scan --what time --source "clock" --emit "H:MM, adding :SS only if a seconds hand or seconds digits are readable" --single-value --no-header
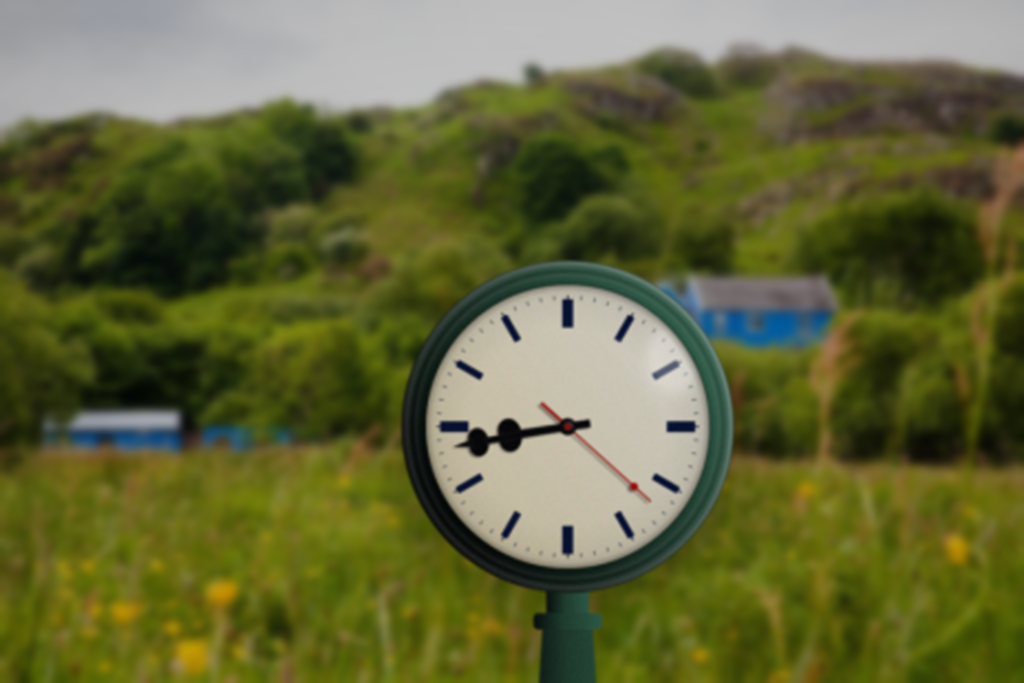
8:43:22
